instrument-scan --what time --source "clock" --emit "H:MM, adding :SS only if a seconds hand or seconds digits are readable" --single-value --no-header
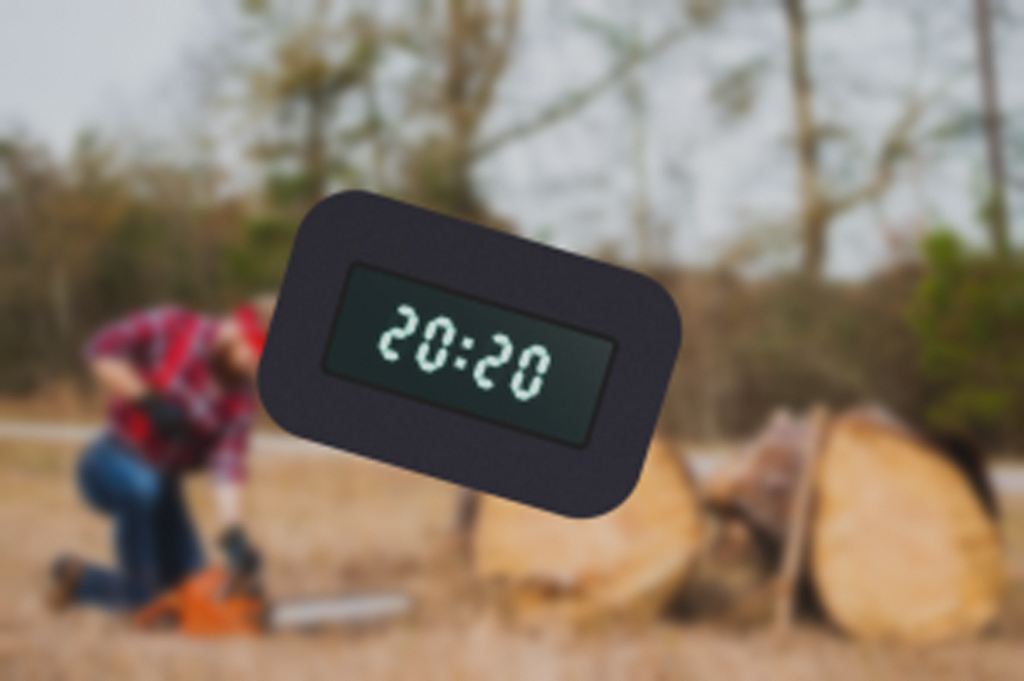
20:20
